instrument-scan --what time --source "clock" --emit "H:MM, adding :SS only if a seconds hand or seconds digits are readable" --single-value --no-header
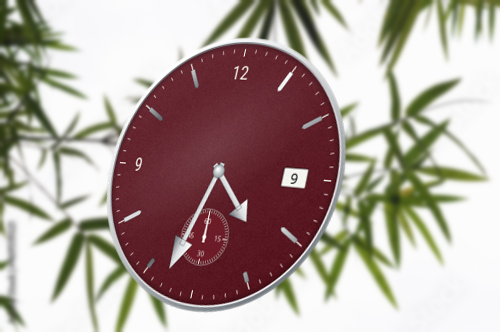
4:33
